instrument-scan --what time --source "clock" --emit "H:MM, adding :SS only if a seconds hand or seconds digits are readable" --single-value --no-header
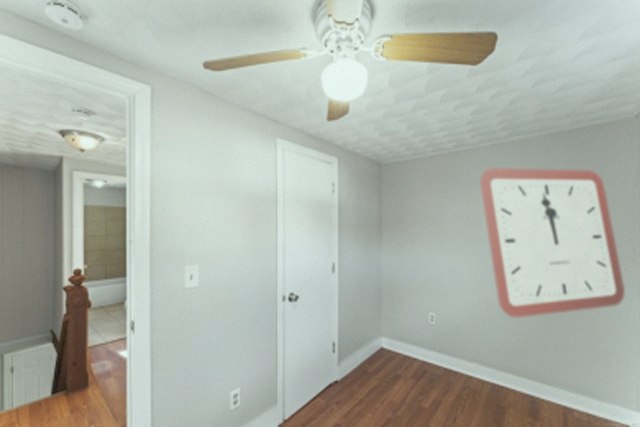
11:59
